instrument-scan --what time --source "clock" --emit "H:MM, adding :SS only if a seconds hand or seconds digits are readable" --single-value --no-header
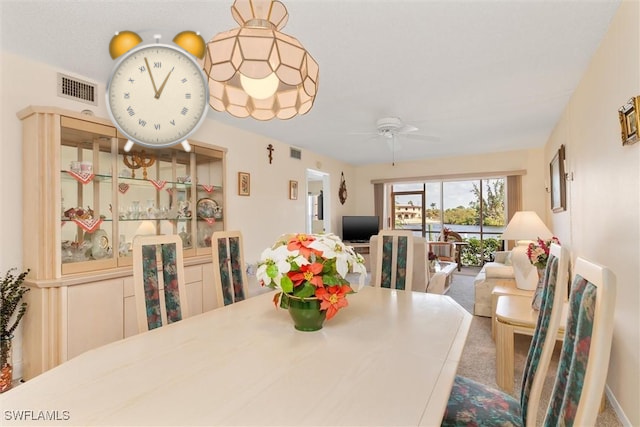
12:57
